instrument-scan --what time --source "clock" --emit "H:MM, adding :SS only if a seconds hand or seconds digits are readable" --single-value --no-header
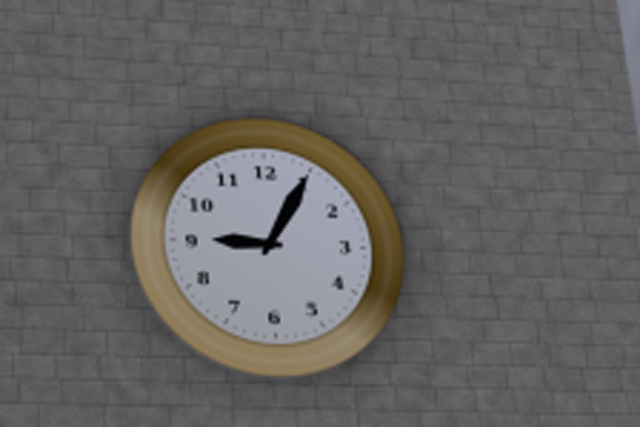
9:05
